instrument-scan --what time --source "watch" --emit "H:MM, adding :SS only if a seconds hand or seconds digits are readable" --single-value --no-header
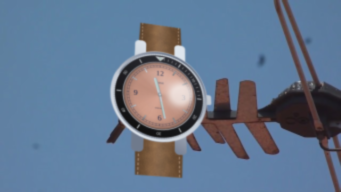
11:28
